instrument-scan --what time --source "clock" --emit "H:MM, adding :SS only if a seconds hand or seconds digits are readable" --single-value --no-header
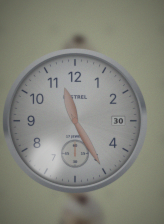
11:25
